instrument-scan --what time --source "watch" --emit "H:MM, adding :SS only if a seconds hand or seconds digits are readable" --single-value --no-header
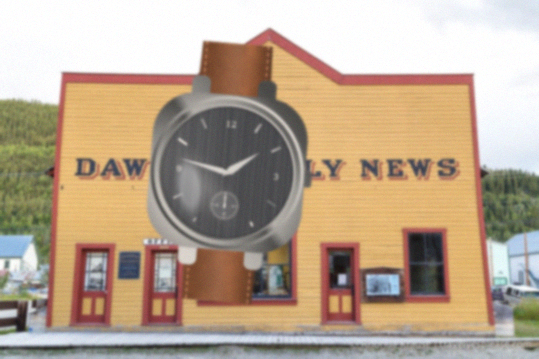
1:47
